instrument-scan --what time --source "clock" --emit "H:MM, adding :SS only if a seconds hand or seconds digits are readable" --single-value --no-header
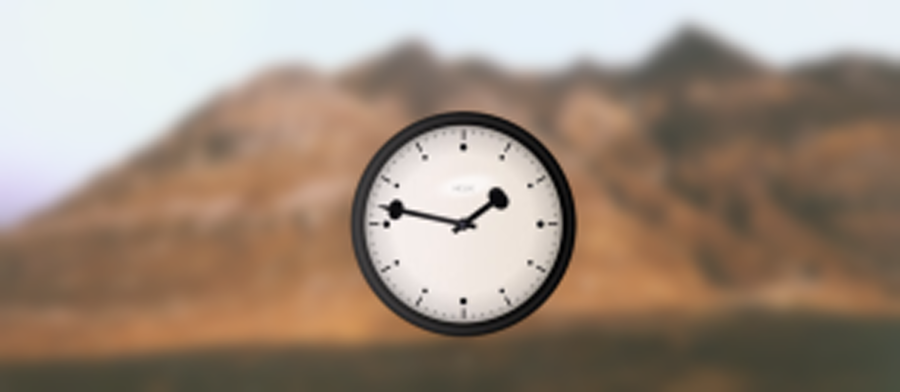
1:47
